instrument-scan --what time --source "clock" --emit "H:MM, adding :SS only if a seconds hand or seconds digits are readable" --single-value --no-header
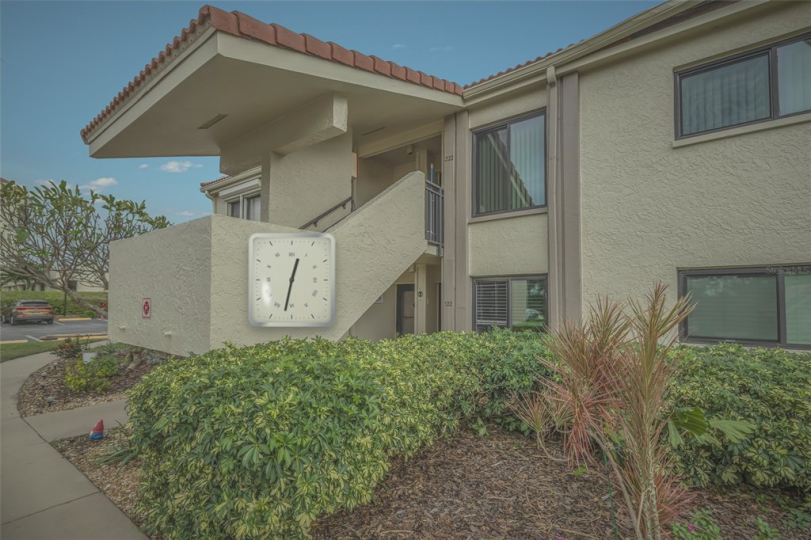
12:32
